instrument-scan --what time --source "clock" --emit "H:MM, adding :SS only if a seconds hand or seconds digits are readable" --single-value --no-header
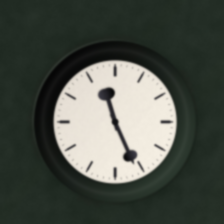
11:26
